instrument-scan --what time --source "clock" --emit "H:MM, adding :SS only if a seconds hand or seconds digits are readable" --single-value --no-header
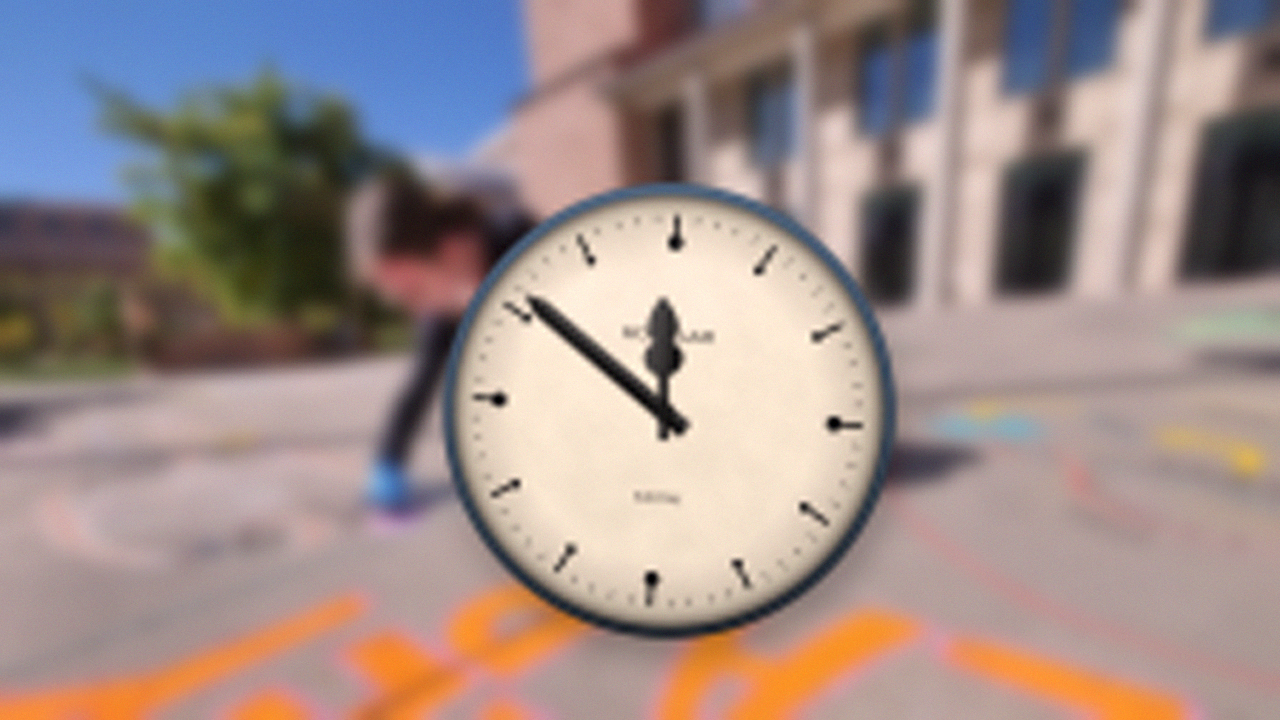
11:51
